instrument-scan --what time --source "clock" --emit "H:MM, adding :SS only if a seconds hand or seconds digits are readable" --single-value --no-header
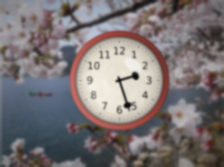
2:27
